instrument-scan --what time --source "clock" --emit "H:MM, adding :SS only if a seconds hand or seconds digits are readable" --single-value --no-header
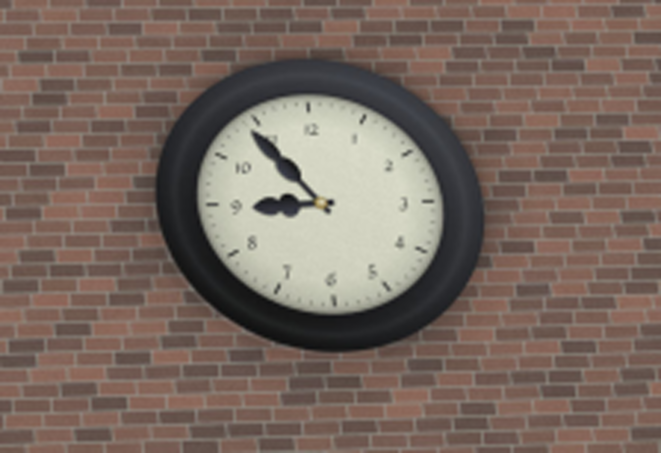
8:54
